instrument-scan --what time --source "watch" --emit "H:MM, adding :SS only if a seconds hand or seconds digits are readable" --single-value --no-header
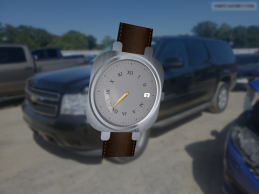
7:37
